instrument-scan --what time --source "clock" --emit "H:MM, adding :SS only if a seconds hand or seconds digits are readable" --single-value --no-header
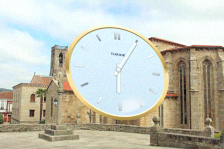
6:05
